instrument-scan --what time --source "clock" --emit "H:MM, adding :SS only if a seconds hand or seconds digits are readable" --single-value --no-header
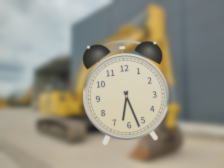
6:27
